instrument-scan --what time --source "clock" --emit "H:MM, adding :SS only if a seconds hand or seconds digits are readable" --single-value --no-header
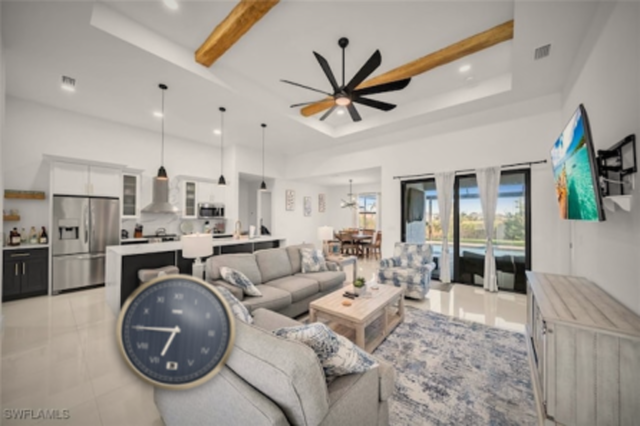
6:45
